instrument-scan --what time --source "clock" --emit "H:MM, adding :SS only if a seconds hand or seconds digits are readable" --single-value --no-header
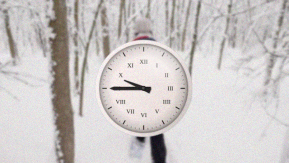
9:45
